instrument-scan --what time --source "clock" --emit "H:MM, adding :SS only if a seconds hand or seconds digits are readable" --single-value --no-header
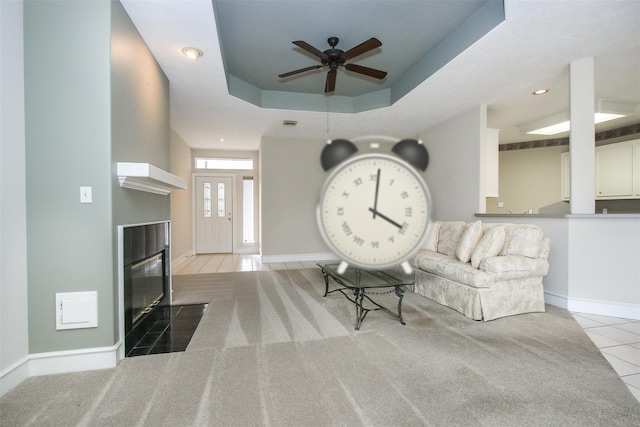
4:01
